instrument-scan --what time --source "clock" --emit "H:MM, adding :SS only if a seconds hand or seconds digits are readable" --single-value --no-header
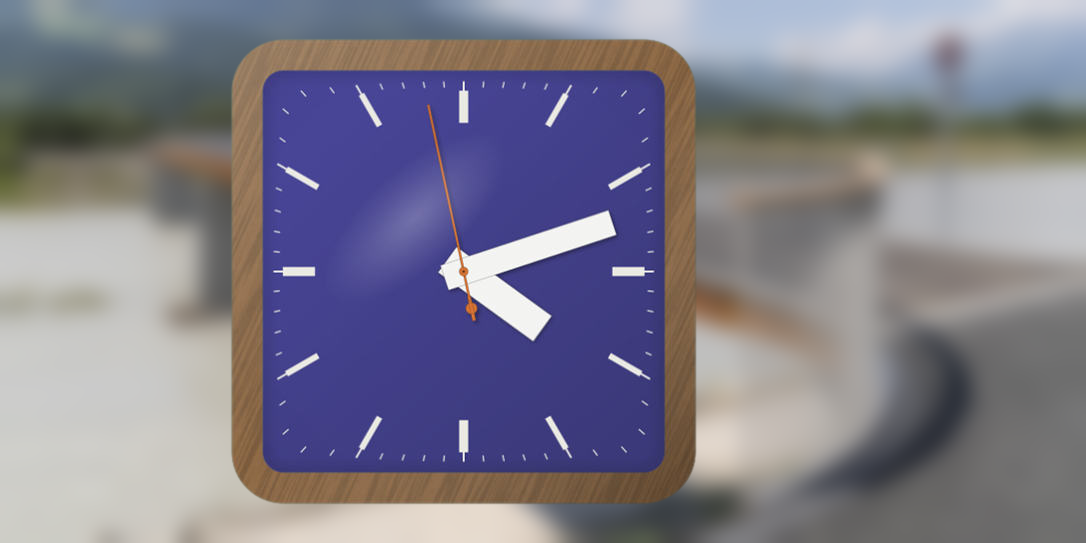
4:11:58
